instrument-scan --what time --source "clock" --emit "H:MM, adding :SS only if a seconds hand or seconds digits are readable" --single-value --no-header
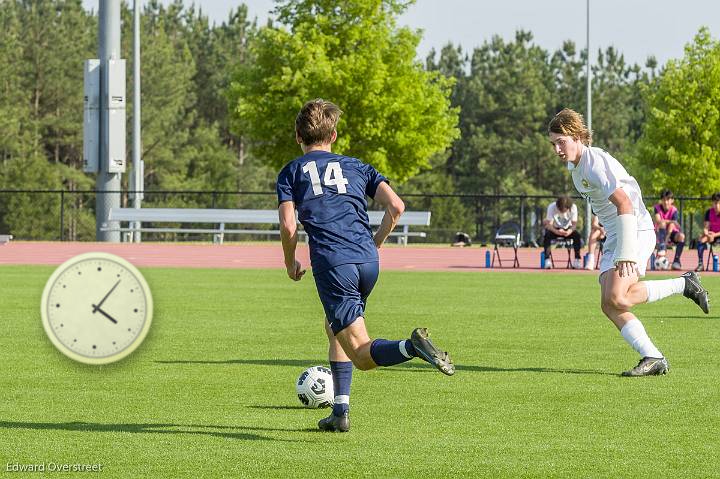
4:06
